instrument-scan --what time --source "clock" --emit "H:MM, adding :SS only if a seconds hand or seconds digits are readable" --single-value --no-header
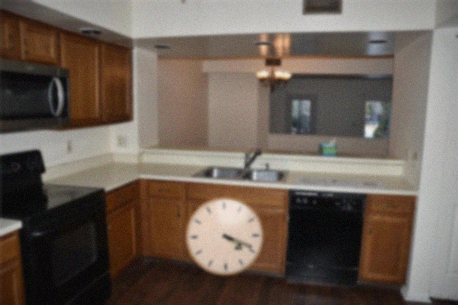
4:19
